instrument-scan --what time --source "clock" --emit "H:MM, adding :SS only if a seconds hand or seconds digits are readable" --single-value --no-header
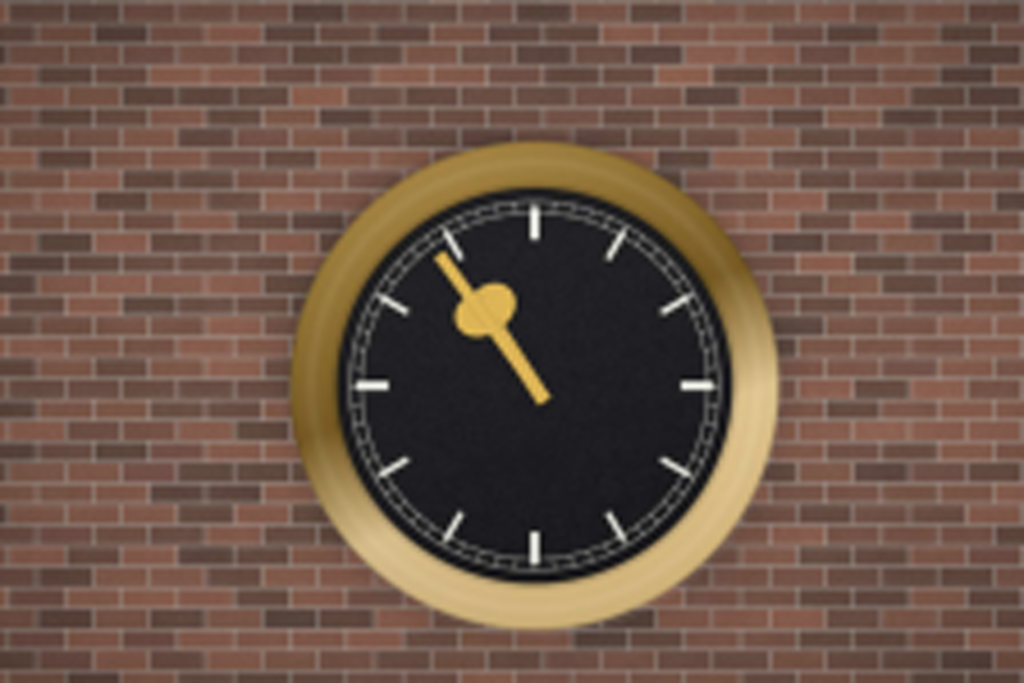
10:54
